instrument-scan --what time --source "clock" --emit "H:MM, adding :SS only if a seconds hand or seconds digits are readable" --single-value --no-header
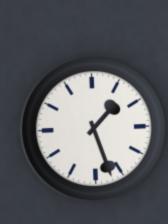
1:27
